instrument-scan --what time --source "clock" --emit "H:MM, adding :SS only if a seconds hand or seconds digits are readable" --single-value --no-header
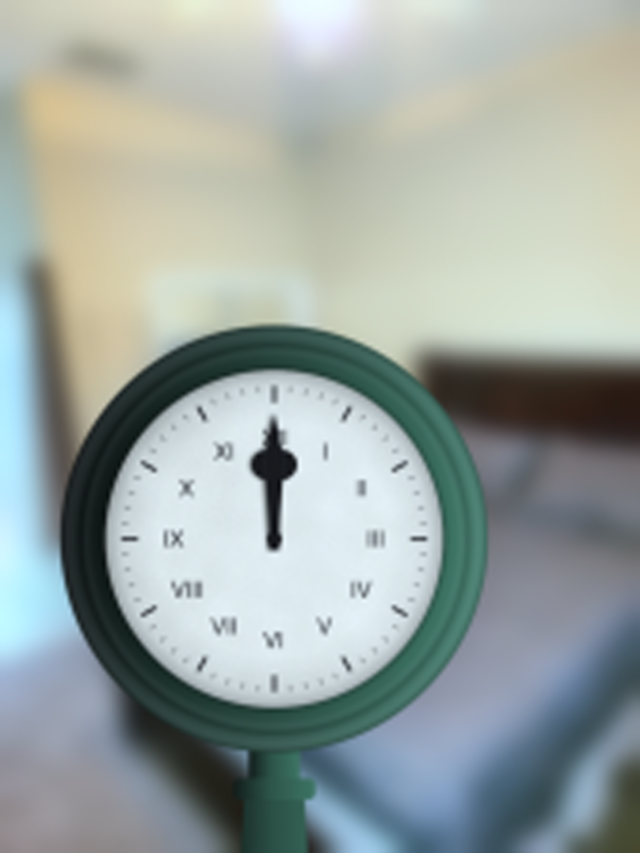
12:00
